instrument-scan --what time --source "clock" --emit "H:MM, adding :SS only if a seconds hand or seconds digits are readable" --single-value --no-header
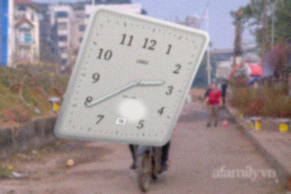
2:39
